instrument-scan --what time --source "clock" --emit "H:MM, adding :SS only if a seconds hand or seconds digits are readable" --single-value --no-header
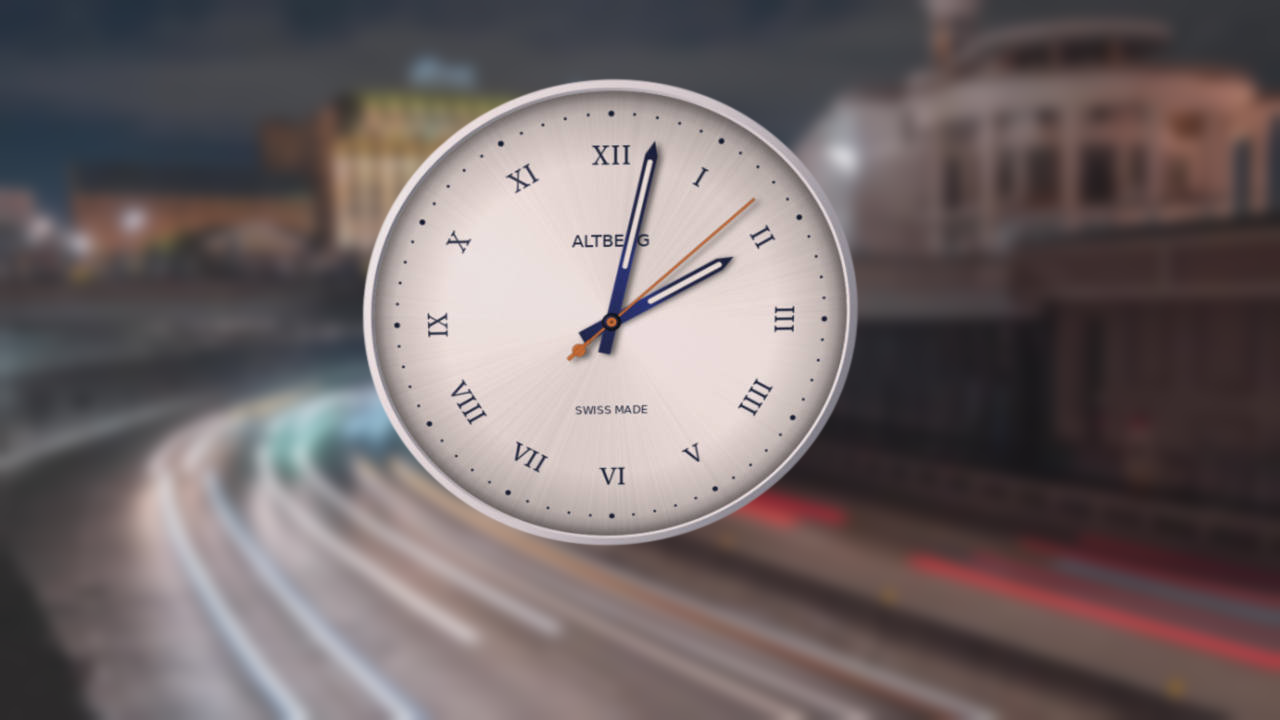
2:02:08
